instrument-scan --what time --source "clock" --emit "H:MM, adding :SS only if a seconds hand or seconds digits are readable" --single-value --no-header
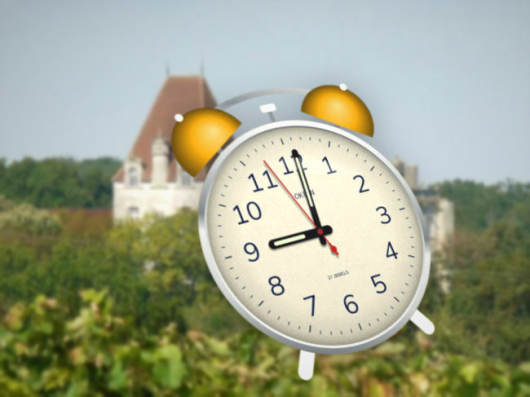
9:00:57
